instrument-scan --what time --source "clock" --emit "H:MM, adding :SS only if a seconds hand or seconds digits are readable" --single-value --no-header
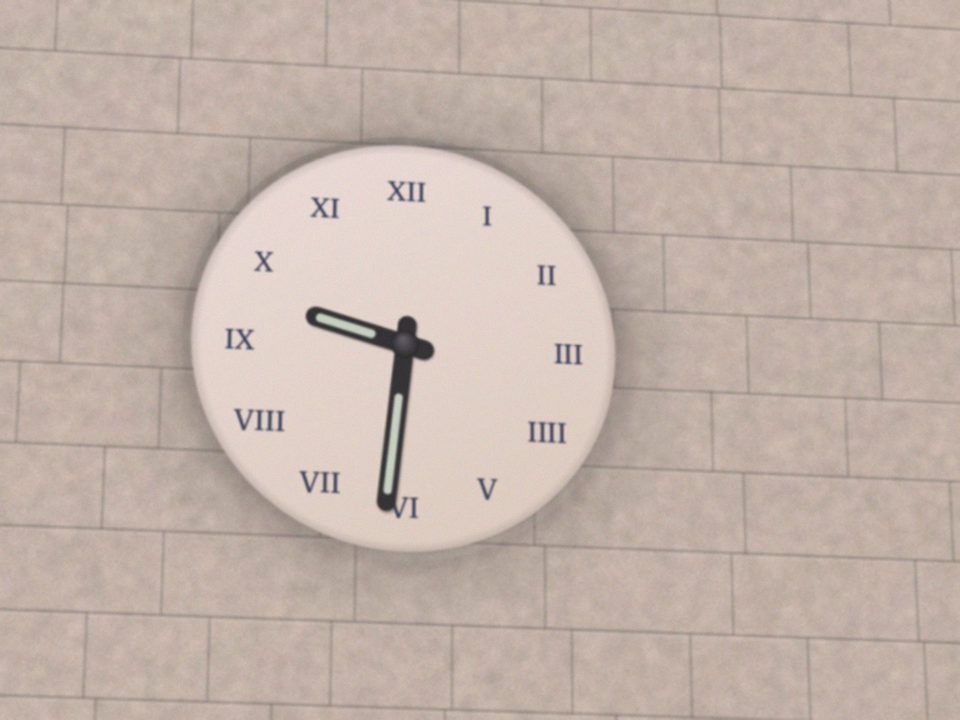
9:31
